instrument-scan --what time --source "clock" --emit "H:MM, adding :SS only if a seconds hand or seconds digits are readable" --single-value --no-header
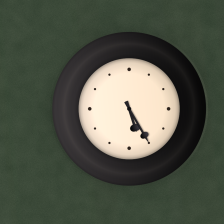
5:25
